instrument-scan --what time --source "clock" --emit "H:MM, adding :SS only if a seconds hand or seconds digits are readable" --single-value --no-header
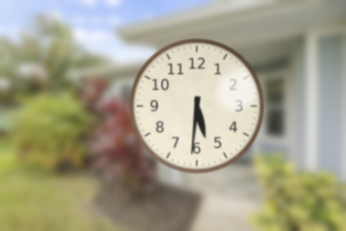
5:31
